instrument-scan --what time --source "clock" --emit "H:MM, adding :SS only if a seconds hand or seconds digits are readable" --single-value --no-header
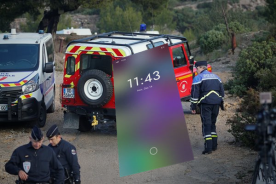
11:43
